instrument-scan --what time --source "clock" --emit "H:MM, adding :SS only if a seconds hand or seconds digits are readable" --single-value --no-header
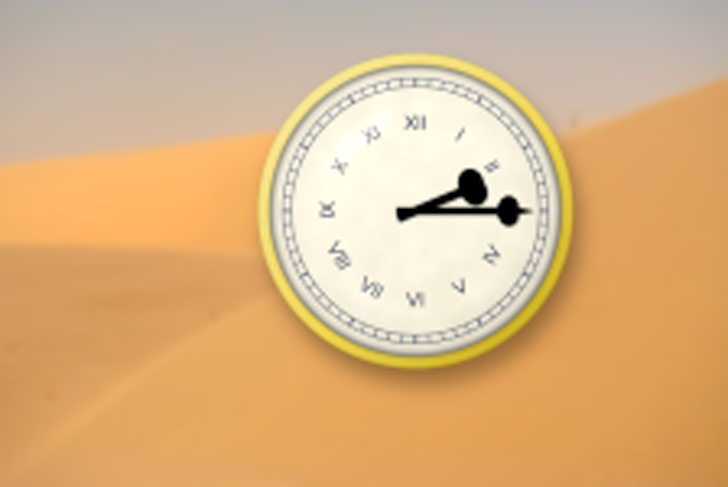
2:15
